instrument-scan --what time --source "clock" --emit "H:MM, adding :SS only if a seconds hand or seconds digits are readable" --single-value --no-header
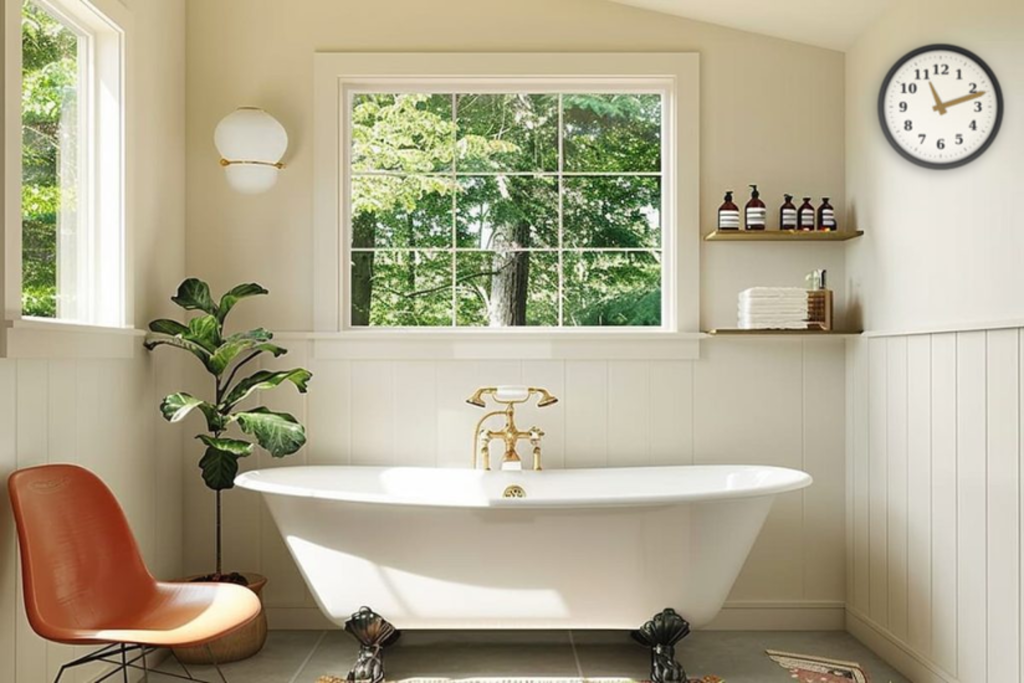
11:12
